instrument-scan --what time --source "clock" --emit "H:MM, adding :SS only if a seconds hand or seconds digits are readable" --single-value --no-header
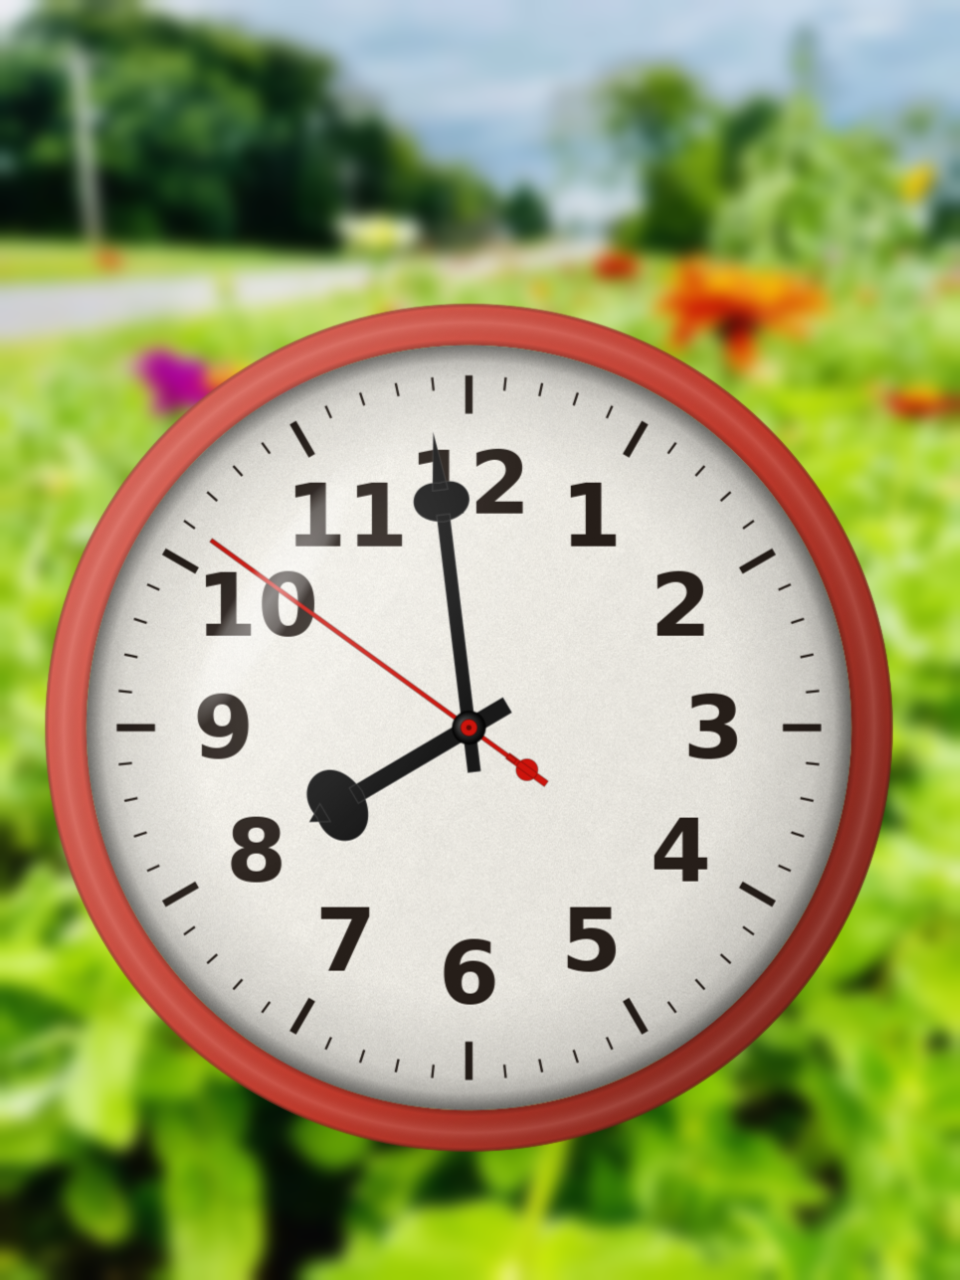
7:58:51
